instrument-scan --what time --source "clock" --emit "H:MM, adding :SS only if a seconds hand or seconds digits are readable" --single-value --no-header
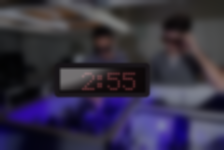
2:55
